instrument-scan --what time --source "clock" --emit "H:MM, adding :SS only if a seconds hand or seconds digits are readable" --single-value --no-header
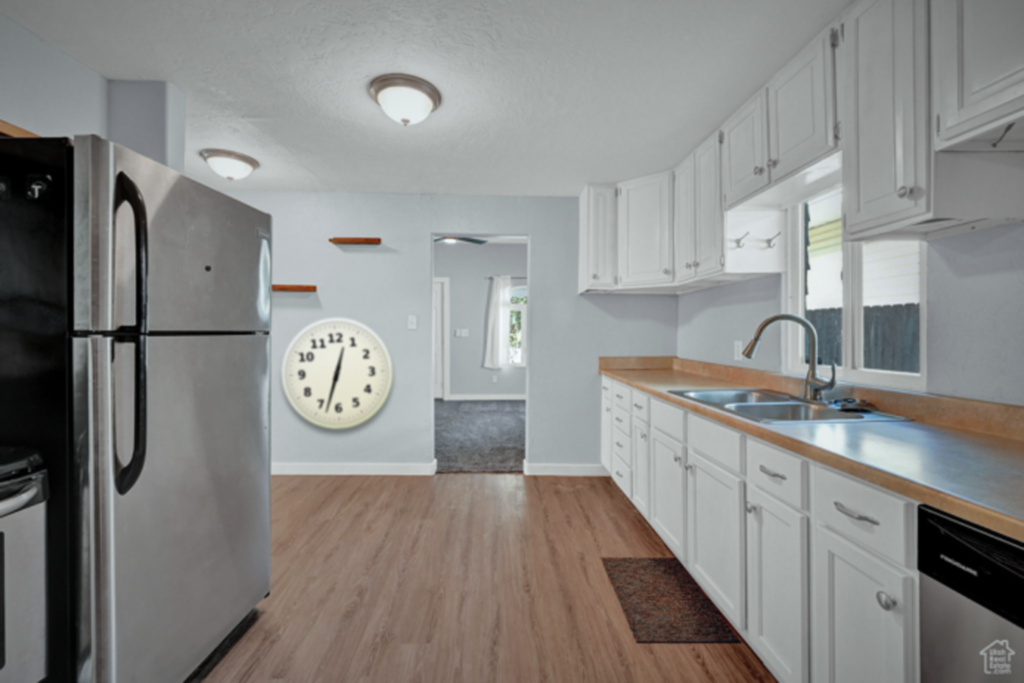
12:33
